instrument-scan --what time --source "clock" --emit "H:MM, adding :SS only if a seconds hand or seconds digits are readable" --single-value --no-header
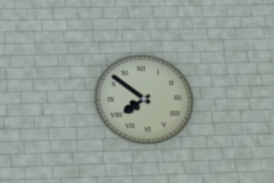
7:52
